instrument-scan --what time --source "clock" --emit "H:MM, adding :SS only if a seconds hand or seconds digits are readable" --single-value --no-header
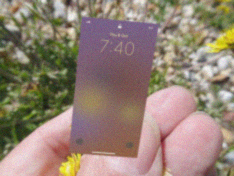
7:40
